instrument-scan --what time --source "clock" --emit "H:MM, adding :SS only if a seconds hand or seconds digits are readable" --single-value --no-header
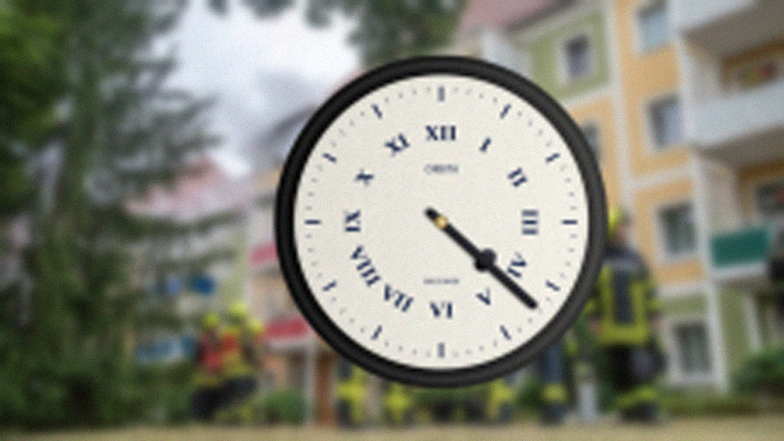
4:22
